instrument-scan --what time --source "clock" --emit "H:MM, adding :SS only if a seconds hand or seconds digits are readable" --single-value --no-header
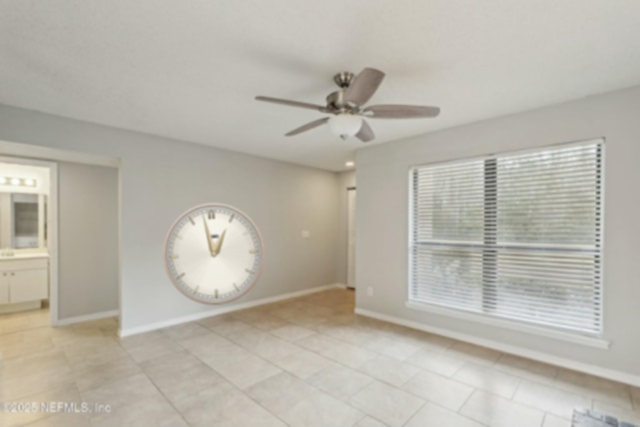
12:58
